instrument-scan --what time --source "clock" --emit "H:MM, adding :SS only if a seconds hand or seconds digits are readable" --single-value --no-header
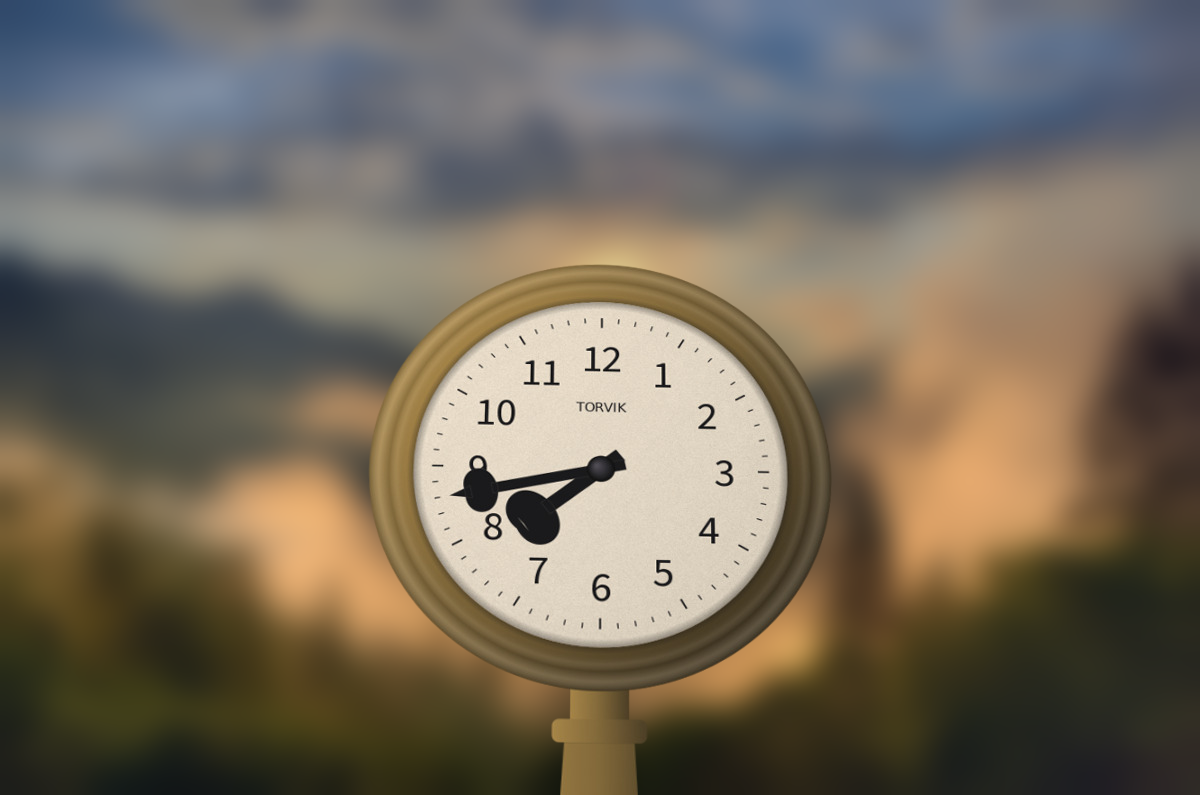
7:43
